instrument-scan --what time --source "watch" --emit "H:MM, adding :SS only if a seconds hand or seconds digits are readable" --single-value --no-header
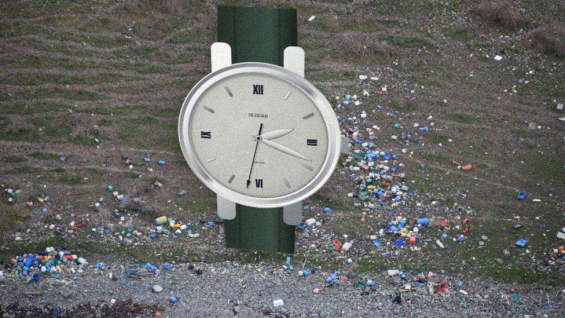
2:18:32
